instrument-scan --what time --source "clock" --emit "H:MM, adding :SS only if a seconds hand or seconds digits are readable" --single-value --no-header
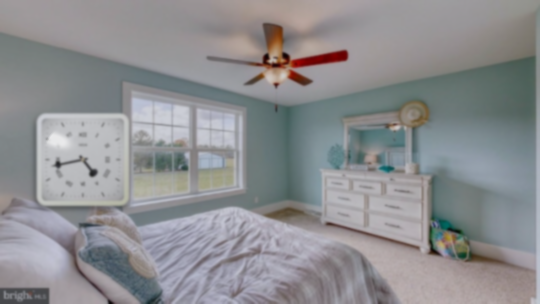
4:43
